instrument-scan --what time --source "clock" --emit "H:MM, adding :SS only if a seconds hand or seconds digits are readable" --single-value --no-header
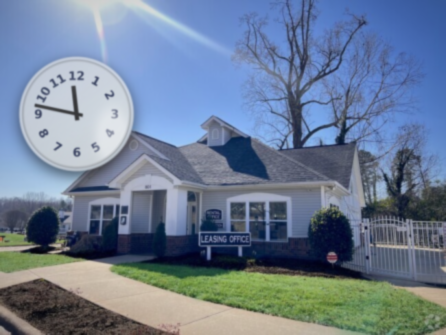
11:47
